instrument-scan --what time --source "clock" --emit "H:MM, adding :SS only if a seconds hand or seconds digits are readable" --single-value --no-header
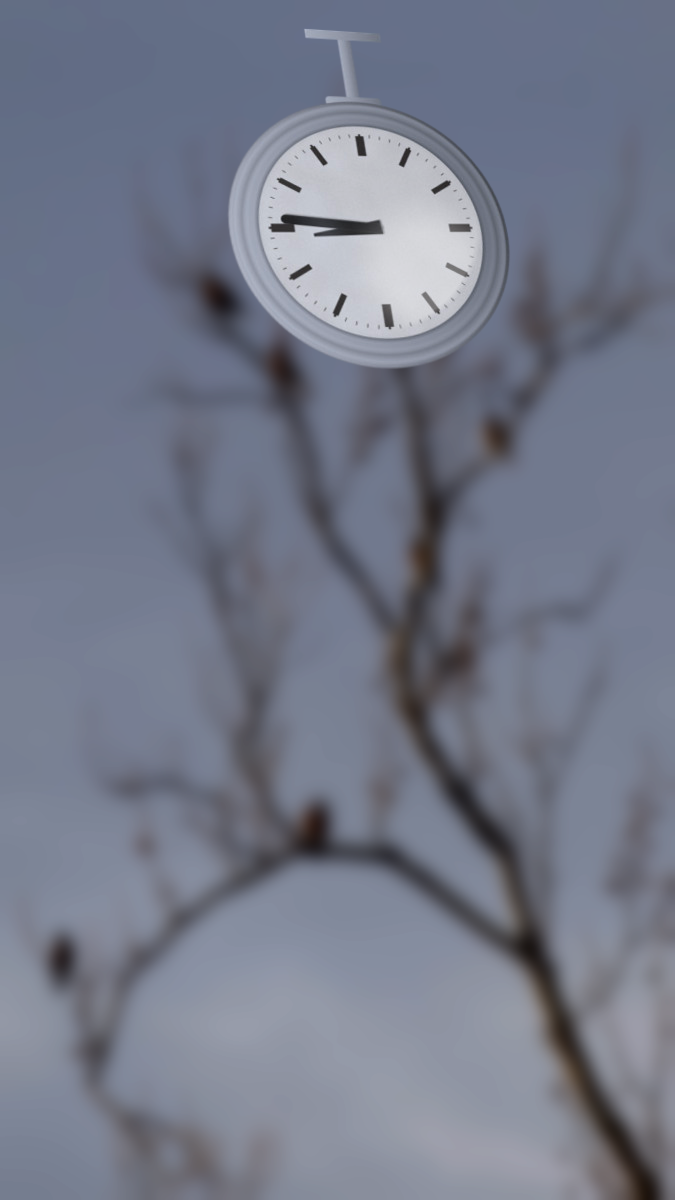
8:46
